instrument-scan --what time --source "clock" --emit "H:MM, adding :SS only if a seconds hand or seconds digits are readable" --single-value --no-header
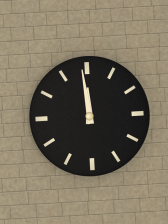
11:59
